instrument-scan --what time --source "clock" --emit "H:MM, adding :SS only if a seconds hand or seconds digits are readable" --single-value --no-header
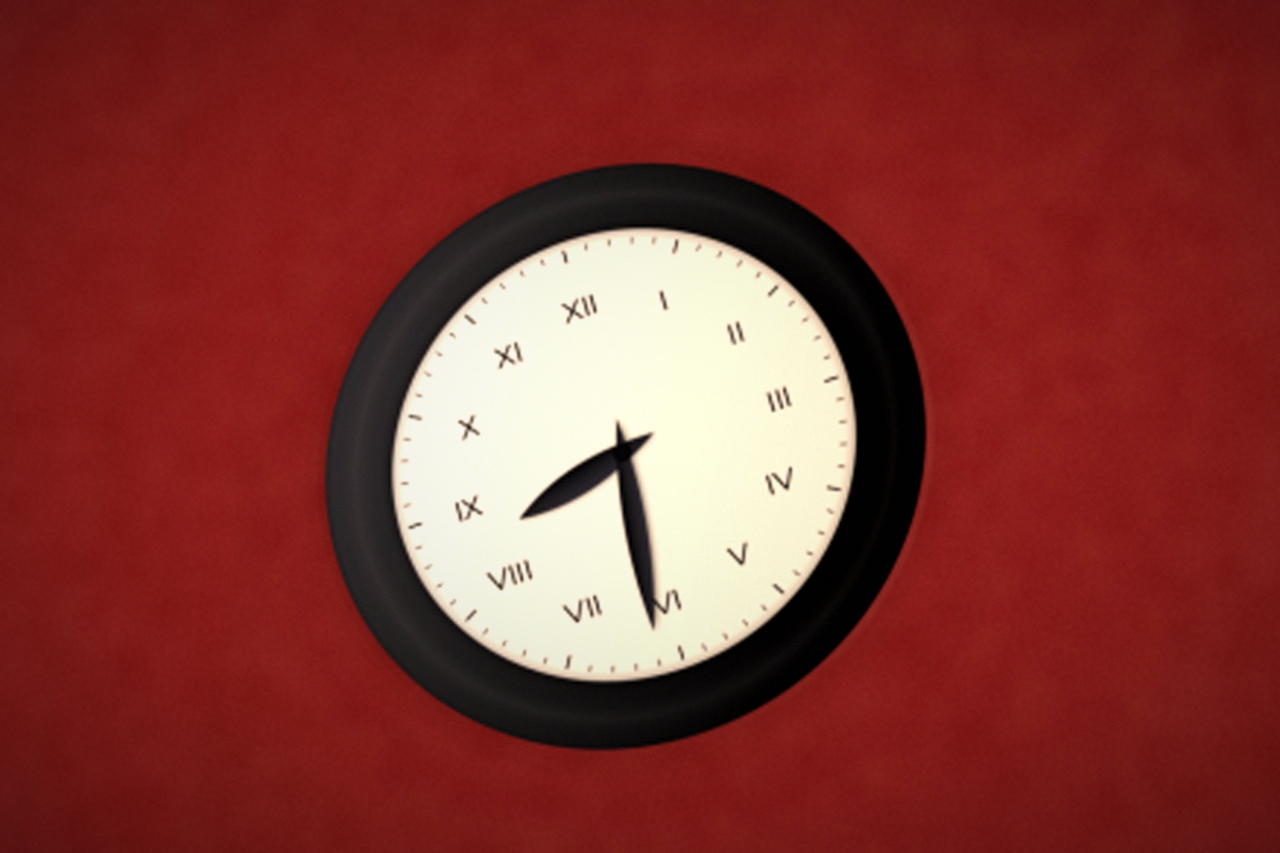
8:31
